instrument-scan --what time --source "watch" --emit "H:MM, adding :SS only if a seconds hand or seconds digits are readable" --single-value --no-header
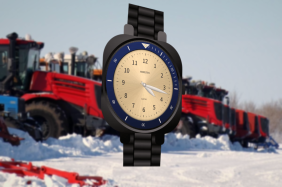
4:17
